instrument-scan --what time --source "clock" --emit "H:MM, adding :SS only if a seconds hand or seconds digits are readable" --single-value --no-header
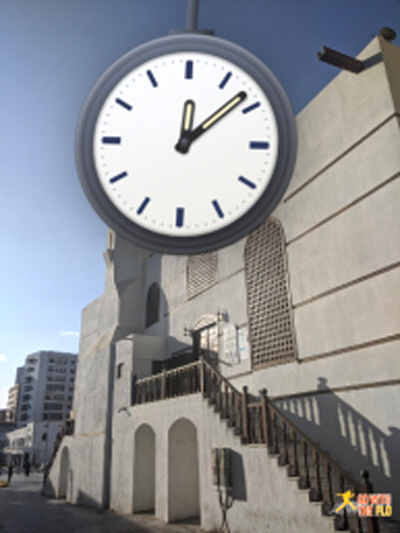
12:08
